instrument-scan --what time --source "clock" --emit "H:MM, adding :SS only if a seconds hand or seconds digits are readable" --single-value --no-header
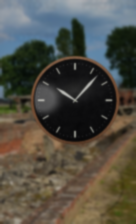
10:07
